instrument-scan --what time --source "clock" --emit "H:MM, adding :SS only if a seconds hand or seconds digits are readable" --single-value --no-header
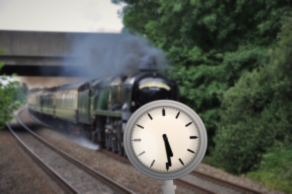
5:29
